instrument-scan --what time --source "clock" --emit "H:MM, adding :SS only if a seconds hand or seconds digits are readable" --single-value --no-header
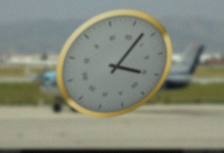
3:03
